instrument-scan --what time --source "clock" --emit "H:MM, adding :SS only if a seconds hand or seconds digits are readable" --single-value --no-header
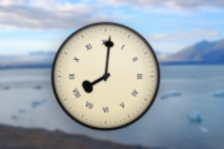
8:01
